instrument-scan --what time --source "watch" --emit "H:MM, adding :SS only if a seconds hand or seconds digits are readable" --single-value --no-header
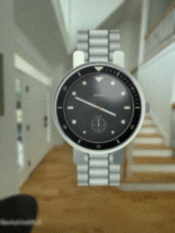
3:49
